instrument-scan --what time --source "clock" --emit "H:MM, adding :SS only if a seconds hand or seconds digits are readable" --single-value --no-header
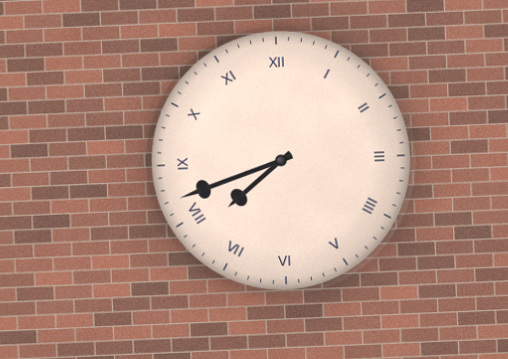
7:42
